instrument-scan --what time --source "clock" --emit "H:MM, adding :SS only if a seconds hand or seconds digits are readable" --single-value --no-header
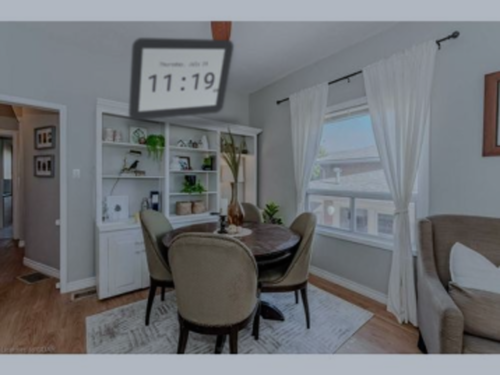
11:19
